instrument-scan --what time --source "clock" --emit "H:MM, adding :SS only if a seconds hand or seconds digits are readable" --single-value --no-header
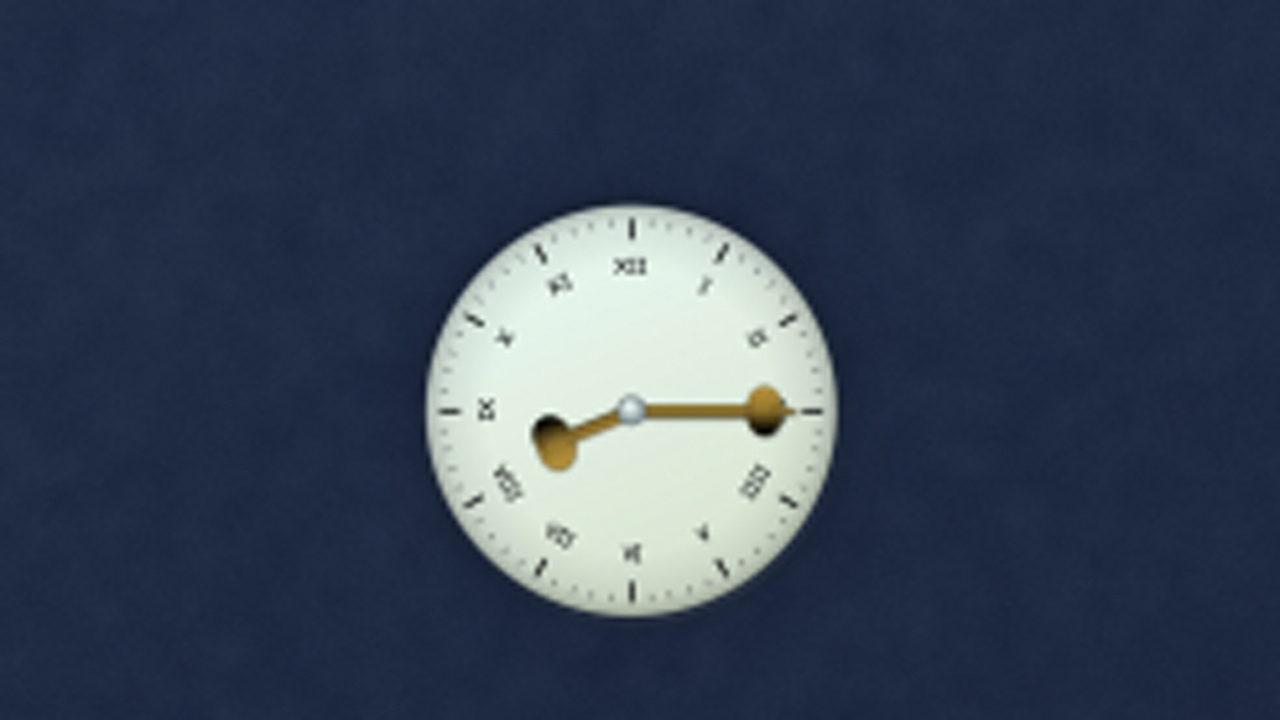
8:15
